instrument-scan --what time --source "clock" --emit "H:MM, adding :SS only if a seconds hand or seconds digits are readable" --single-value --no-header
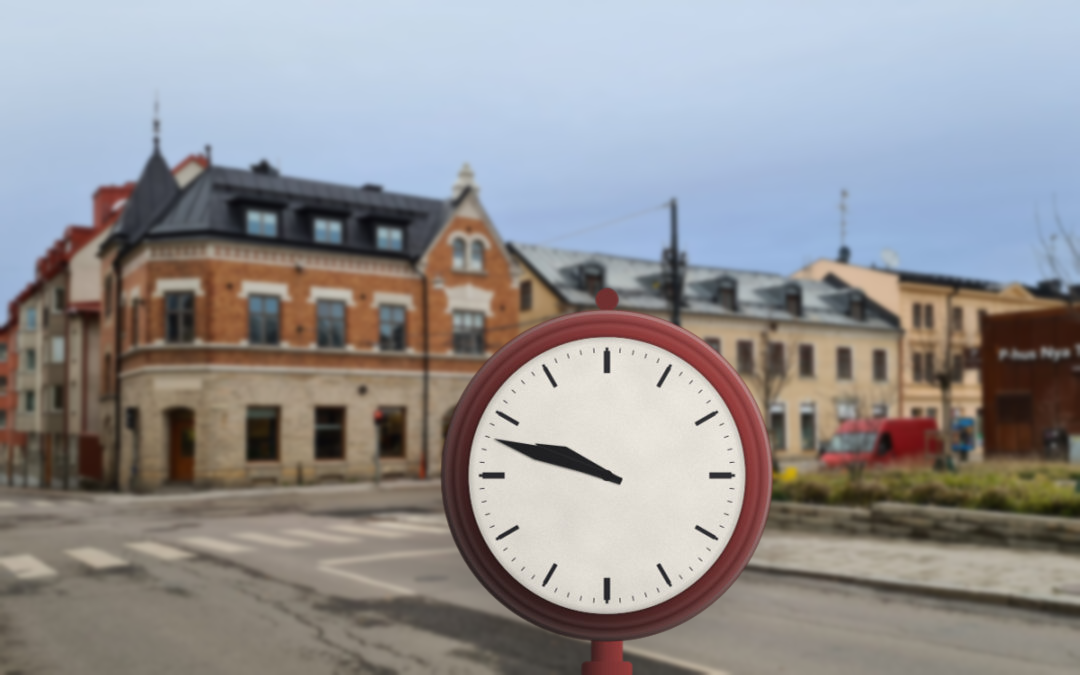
9:48
